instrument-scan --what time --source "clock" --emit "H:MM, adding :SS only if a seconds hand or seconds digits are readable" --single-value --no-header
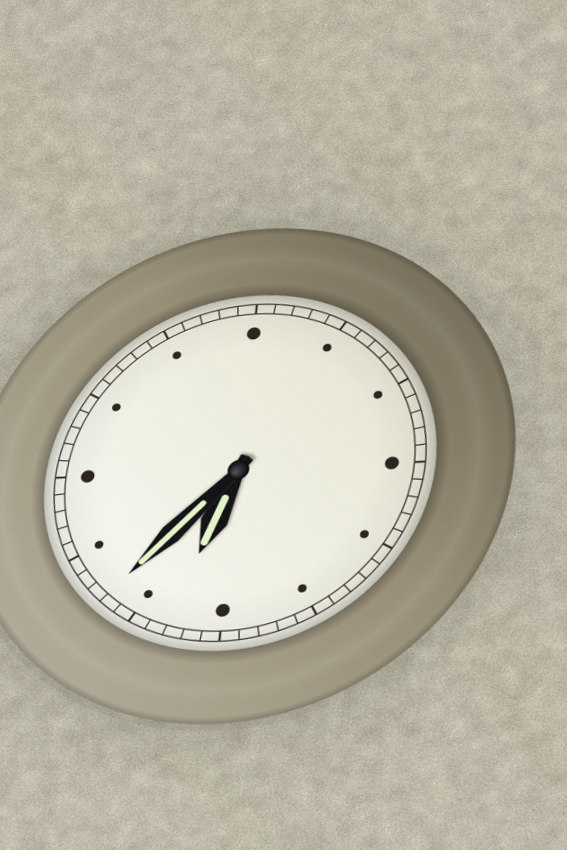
6:37
